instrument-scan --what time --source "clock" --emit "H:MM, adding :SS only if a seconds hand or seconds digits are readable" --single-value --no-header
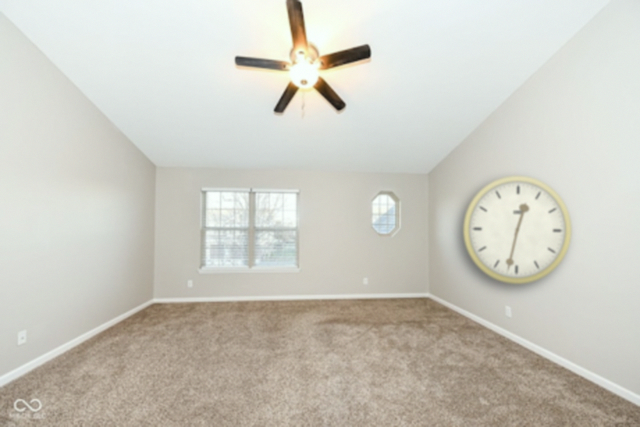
12:32
